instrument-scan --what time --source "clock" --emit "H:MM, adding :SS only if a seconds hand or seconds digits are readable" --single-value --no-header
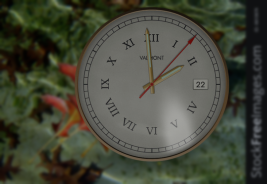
1:59:07
